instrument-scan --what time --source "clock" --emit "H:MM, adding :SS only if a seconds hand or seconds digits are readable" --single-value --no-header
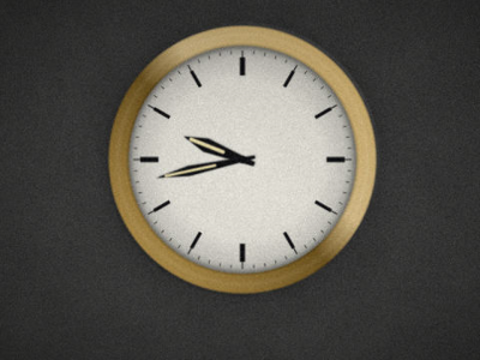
9:43
